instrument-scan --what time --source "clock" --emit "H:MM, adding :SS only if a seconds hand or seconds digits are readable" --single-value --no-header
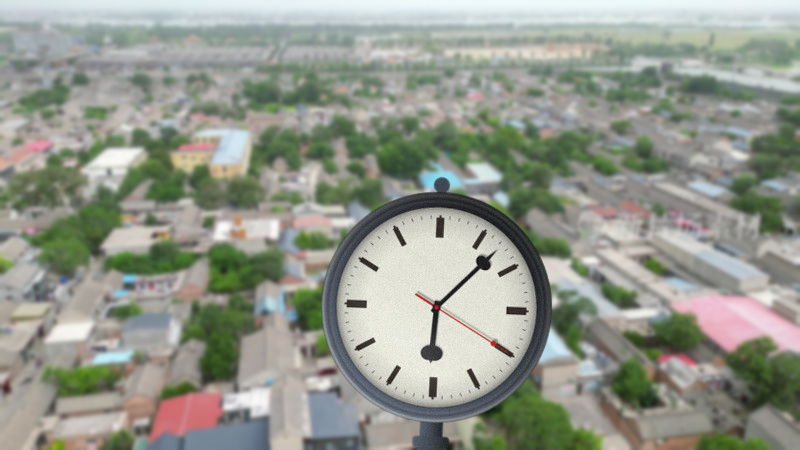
6:07:20
